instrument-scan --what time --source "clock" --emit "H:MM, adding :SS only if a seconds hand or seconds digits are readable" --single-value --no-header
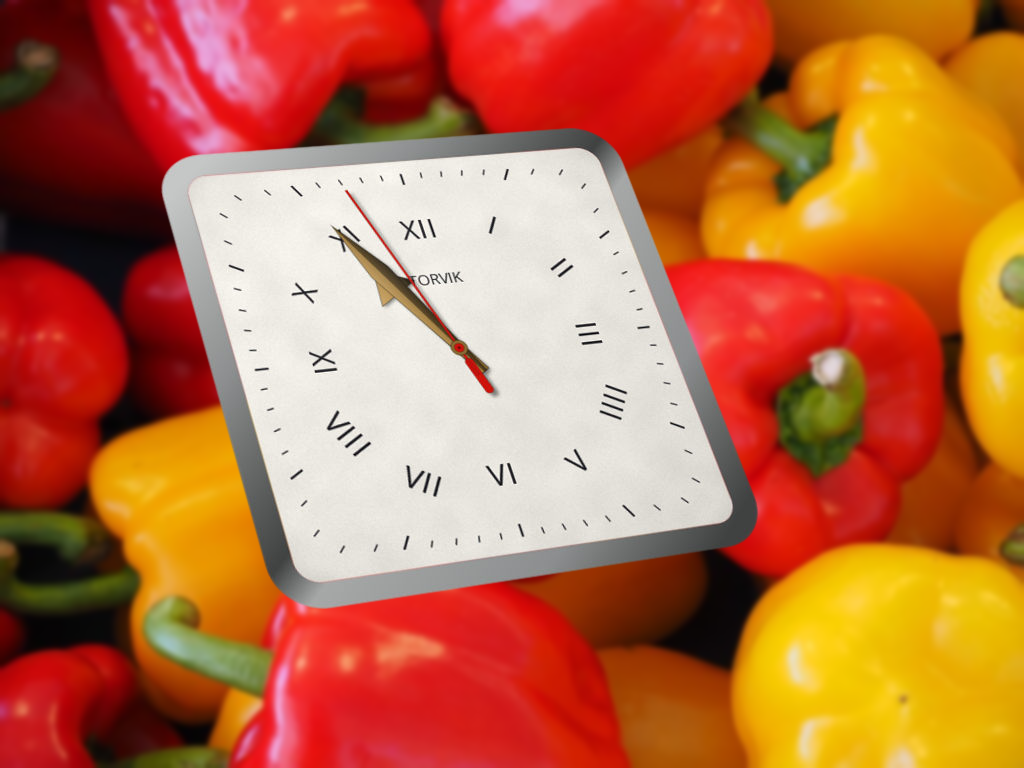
10:54:57
